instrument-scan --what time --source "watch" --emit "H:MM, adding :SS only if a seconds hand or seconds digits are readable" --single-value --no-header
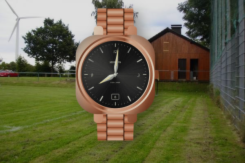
8:01
